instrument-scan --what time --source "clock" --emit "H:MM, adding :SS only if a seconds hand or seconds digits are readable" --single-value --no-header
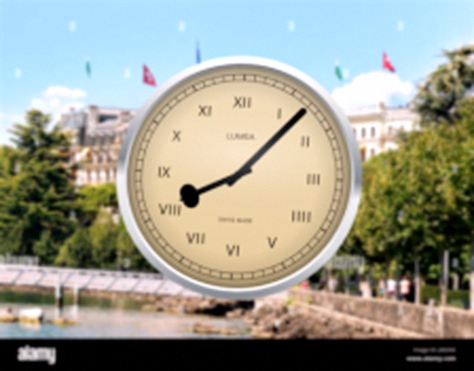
8:07
